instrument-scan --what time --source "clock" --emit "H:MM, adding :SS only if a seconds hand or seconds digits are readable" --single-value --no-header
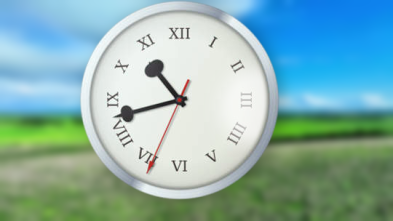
10:42:34
